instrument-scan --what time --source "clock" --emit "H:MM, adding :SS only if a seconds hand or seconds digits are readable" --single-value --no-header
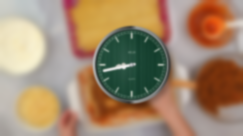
8:43
